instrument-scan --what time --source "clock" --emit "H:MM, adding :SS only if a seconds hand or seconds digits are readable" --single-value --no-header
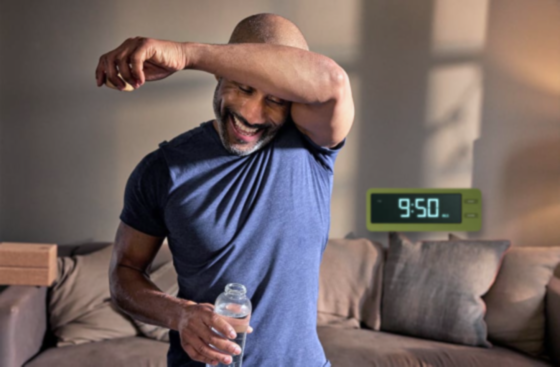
9:50
